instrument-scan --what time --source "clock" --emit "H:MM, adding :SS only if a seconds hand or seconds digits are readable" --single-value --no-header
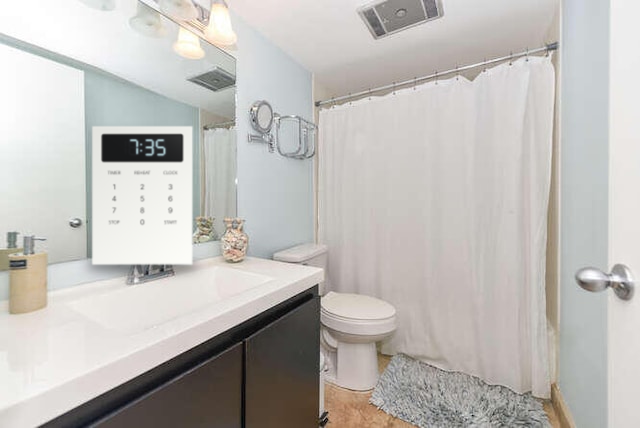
7:35
